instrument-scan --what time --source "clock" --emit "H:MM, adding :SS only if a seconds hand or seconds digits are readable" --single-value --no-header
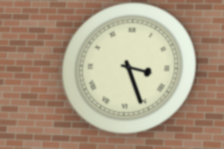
3:26
